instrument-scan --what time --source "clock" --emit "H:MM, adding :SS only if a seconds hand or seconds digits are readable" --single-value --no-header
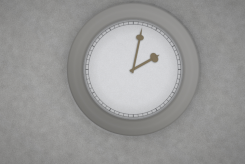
2:02
